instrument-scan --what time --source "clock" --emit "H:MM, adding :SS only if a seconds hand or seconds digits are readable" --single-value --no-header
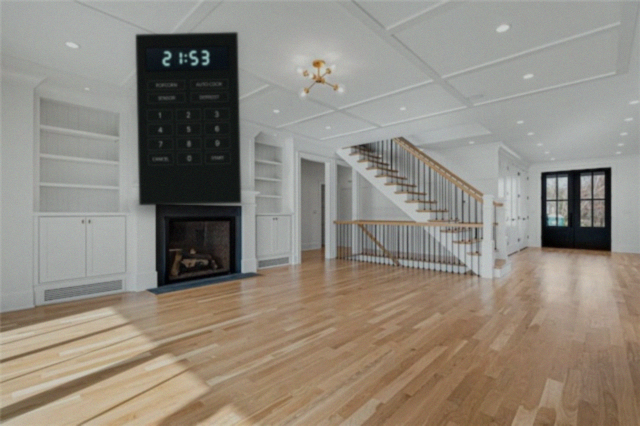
21:53
